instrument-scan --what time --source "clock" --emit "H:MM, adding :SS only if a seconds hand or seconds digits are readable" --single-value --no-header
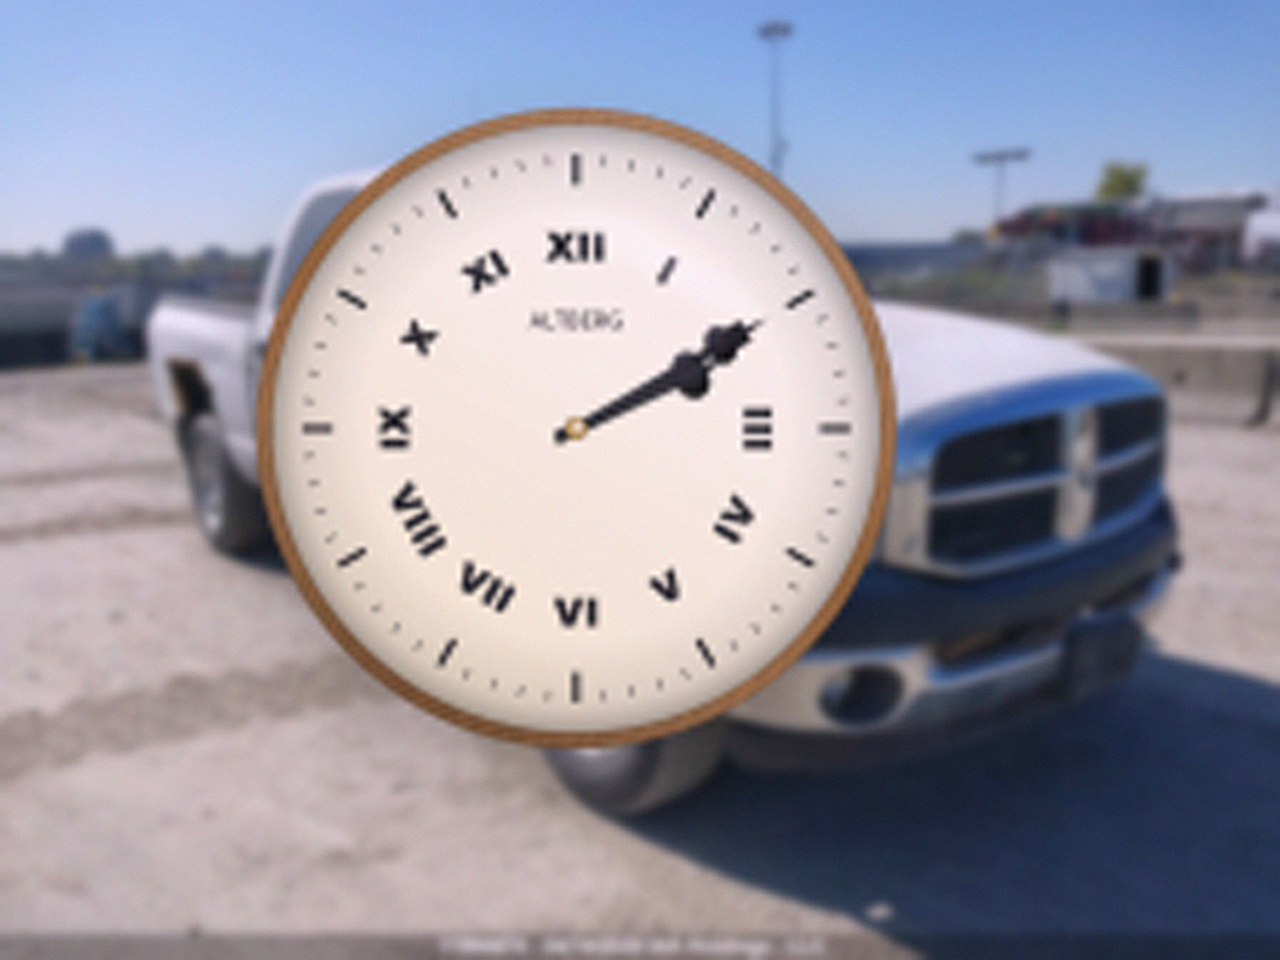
2:10
